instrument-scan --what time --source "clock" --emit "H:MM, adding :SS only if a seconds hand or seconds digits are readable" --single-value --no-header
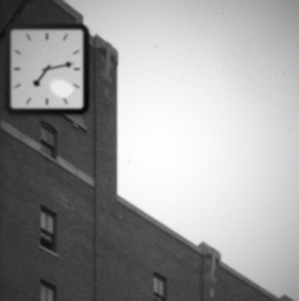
7:13
